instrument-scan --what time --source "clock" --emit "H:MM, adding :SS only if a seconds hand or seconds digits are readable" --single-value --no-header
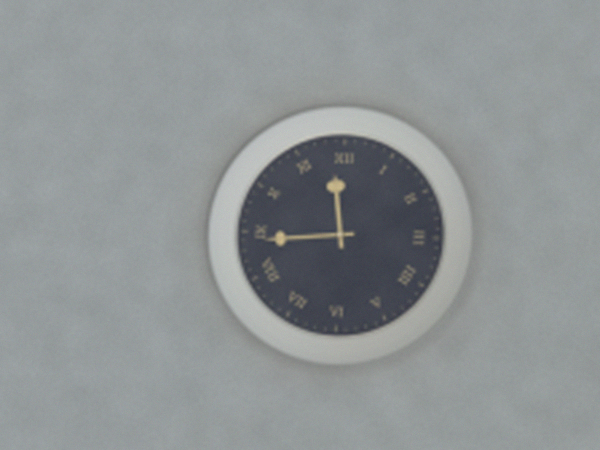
11:44
